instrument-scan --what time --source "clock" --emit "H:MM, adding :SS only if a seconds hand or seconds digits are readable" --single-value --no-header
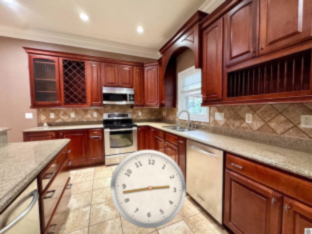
2:43
